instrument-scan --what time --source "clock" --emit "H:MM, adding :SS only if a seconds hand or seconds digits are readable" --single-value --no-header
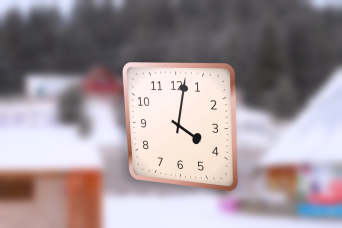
4:02
